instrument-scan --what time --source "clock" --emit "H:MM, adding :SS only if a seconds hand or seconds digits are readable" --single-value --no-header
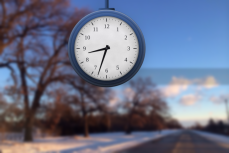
8:33
